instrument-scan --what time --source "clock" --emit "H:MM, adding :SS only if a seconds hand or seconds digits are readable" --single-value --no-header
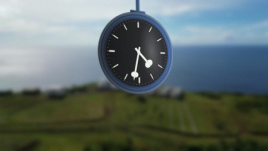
4:32
